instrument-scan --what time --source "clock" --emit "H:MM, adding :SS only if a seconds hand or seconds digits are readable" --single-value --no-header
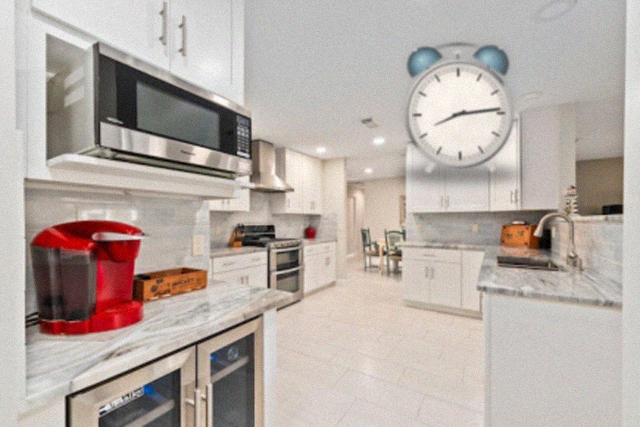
8:14
